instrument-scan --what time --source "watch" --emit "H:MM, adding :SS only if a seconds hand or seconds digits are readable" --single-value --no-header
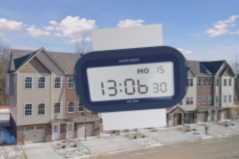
13:06:30
